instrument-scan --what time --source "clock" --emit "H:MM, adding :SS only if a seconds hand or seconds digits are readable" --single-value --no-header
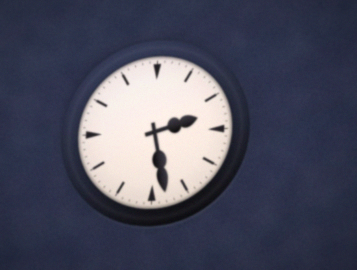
2:28
